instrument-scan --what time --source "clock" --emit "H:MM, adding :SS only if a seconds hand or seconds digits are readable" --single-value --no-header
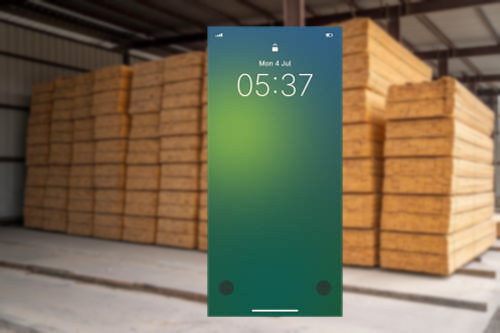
5:37
